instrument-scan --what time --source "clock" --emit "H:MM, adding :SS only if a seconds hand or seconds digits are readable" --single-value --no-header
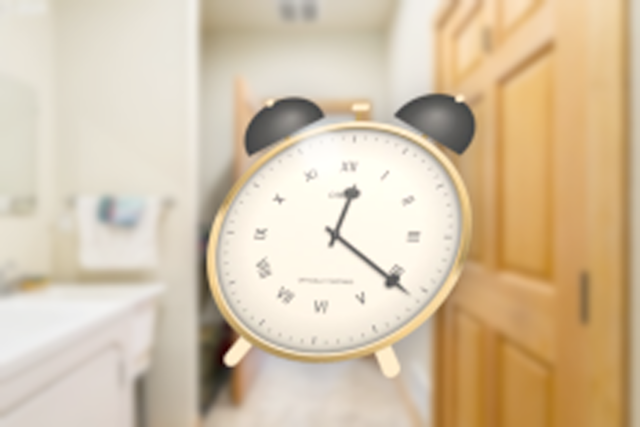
12:21
